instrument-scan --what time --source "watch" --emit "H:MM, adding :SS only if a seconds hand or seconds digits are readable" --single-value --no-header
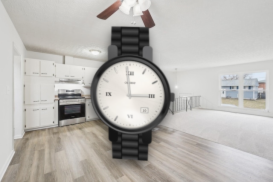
2:59
